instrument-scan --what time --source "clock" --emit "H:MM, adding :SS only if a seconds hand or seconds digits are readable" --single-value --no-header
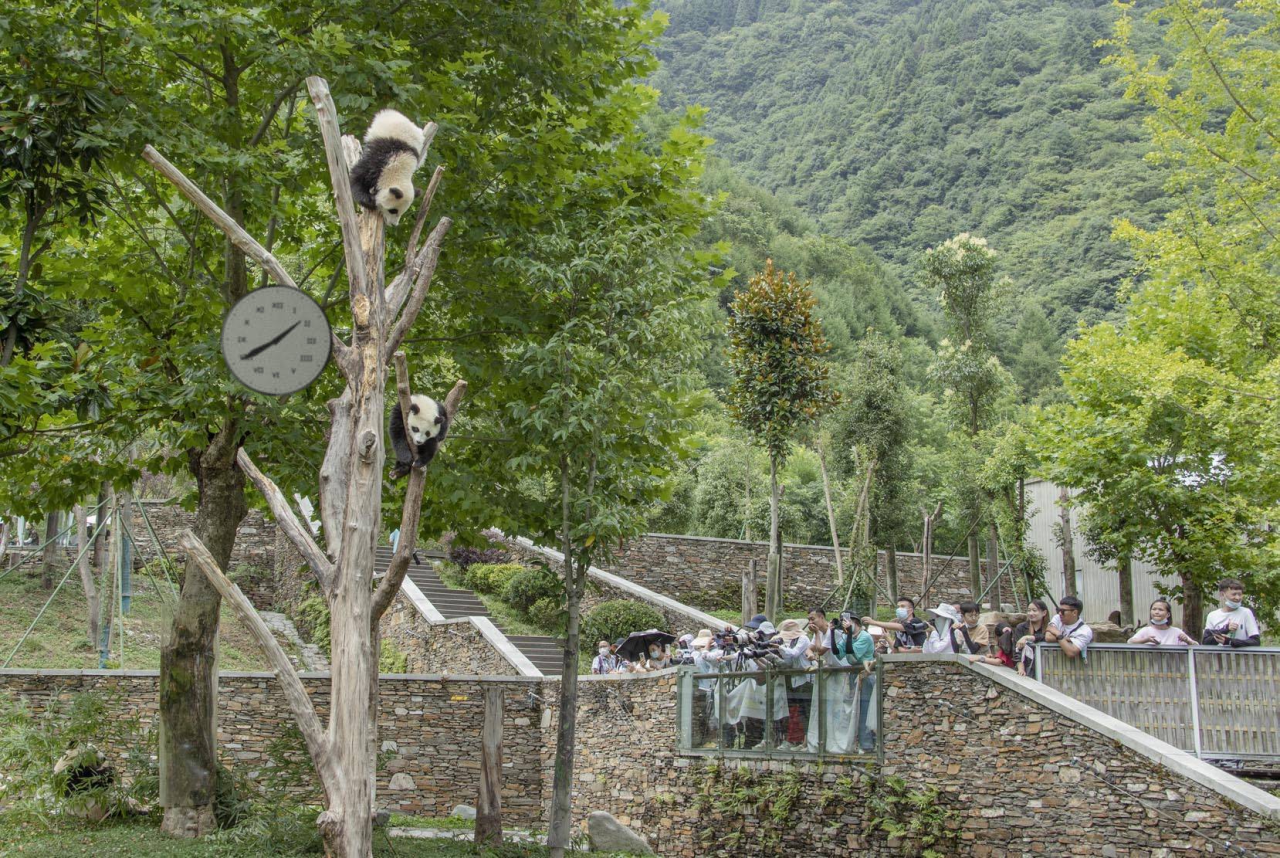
1:40
